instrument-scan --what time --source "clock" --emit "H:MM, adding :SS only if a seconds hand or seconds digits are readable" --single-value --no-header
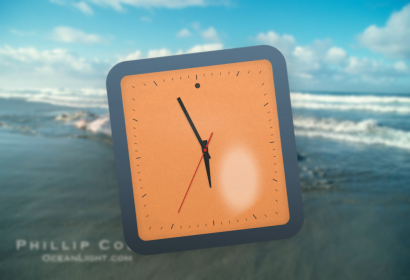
5:56:35
